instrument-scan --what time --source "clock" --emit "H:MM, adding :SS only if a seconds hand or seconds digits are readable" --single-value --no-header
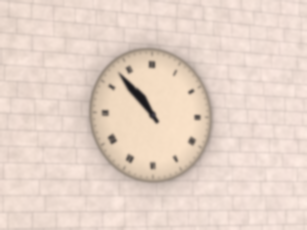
10:53
